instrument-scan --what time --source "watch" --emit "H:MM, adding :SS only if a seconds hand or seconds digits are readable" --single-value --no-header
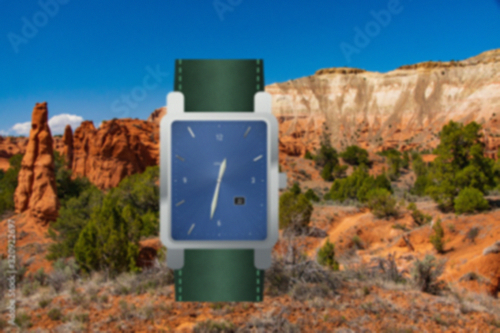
12:32
